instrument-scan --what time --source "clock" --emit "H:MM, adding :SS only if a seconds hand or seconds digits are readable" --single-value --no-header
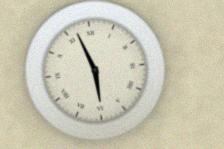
5:57
